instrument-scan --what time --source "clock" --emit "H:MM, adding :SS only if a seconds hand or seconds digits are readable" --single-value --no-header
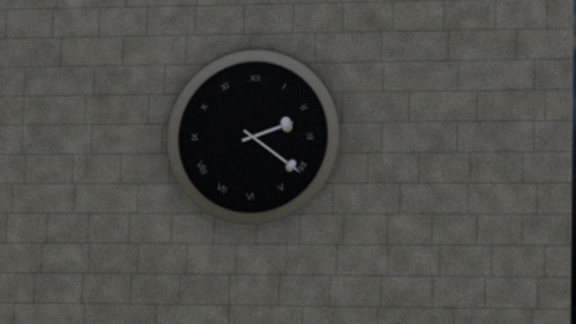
2:21
